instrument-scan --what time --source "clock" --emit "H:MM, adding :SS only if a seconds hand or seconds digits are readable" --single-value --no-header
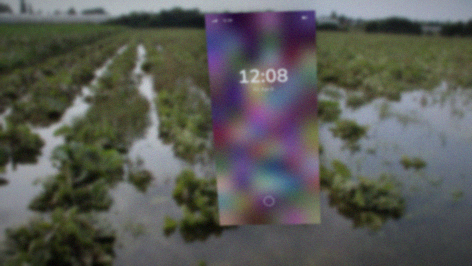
12:08
